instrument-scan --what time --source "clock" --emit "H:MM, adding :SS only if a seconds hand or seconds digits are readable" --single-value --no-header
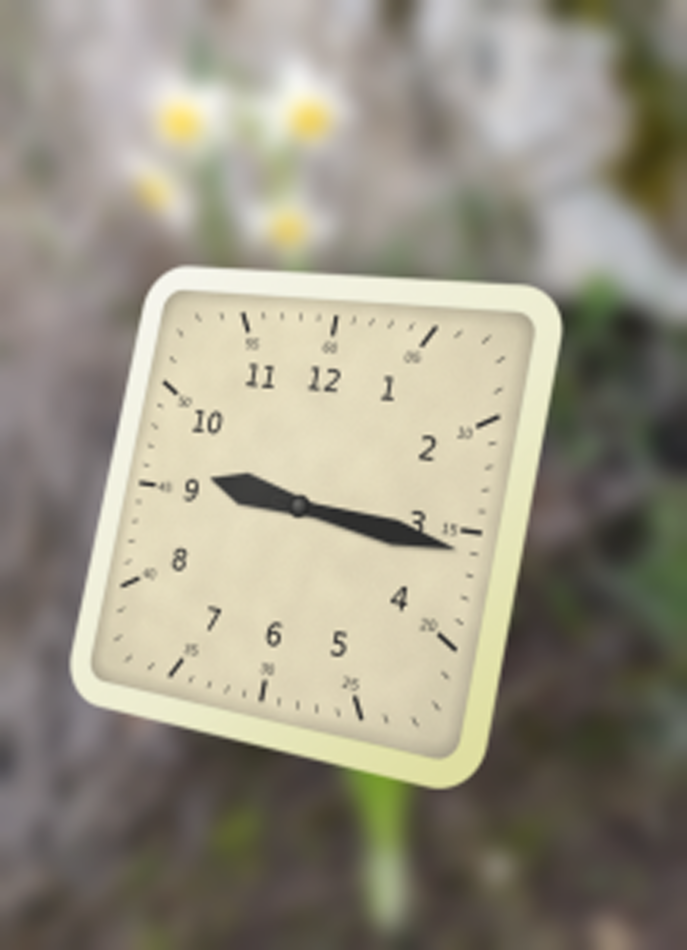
9:16
